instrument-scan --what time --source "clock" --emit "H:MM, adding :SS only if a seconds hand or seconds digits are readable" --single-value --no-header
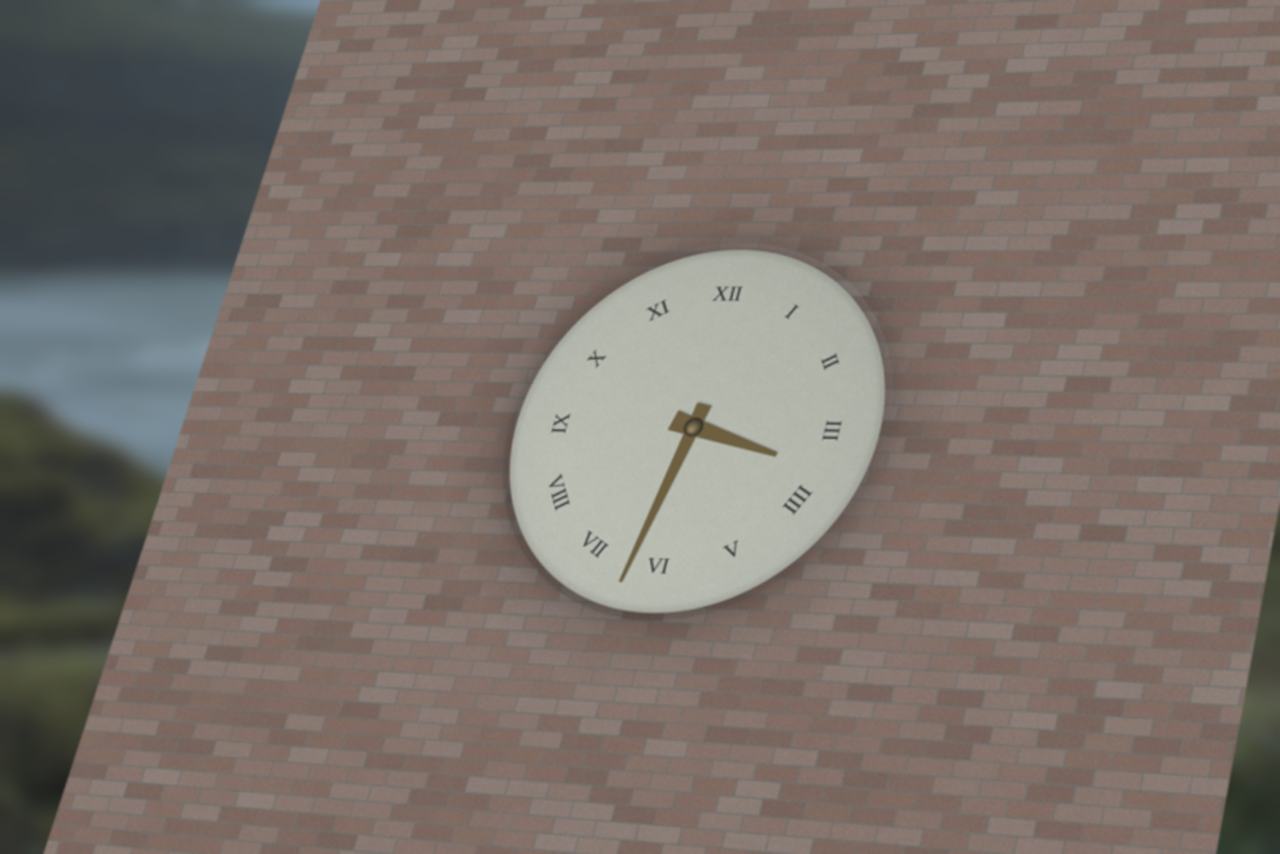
3:32
